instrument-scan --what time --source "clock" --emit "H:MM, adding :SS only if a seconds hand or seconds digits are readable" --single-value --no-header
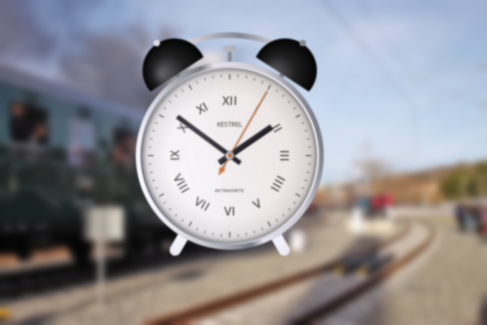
1:51:05
